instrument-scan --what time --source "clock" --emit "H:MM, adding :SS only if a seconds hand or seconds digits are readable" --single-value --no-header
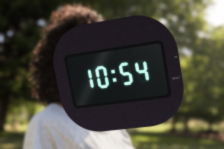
10:54
